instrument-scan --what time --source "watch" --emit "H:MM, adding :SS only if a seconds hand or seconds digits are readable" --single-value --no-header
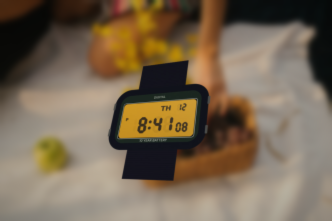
8:41:08
